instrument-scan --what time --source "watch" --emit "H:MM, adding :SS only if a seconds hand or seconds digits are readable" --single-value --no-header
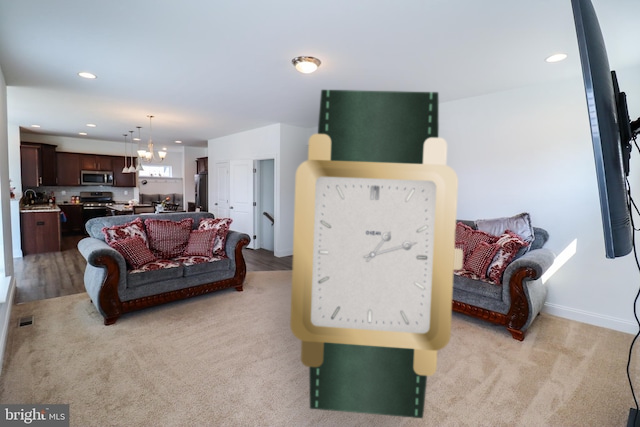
1:12
